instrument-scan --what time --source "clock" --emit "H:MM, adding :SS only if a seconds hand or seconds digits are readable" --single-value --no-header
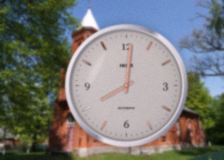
8:01
